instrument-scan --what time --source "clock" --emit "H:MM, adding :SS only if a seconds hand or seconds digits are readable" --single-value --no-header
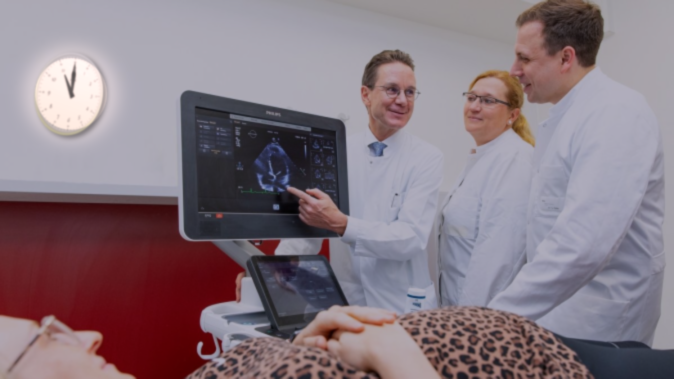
11:00
